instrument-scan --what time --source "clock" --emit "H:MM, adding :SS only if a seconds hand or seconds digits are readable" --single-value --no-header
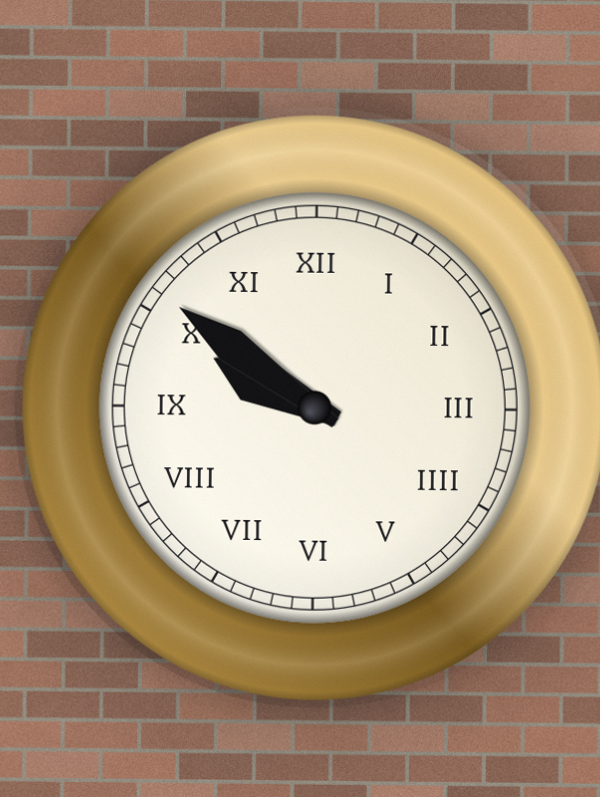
9:51
